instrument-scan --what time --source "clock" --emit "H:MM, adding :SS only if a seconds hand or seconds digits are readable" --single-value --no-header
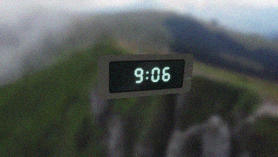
9:06
